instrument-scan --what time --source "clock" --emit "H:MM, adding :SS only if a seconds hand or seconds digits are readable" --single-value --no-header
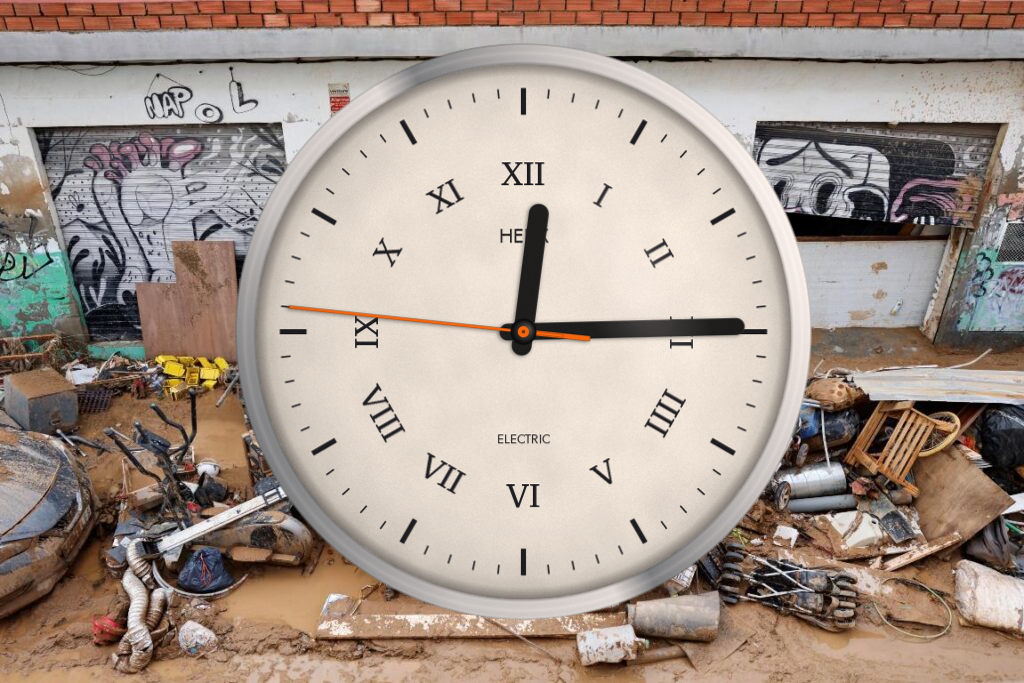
12:14:46
